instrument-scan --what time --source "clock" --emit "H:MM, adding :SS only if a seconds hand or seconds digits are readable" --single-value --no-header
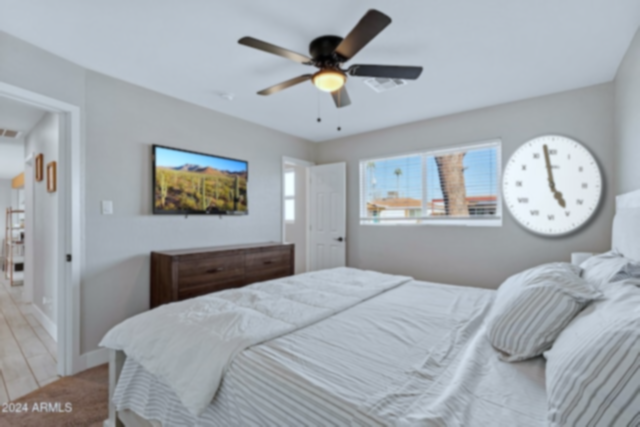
4:58
